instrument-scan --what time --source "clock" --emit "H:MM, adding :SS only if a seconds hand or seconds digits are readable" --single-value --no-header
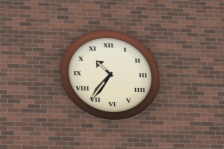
10:36
